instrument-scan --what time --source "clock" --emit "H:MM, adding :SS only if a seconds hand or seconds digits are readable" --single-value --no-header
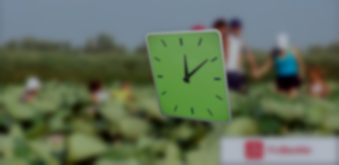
12:09
